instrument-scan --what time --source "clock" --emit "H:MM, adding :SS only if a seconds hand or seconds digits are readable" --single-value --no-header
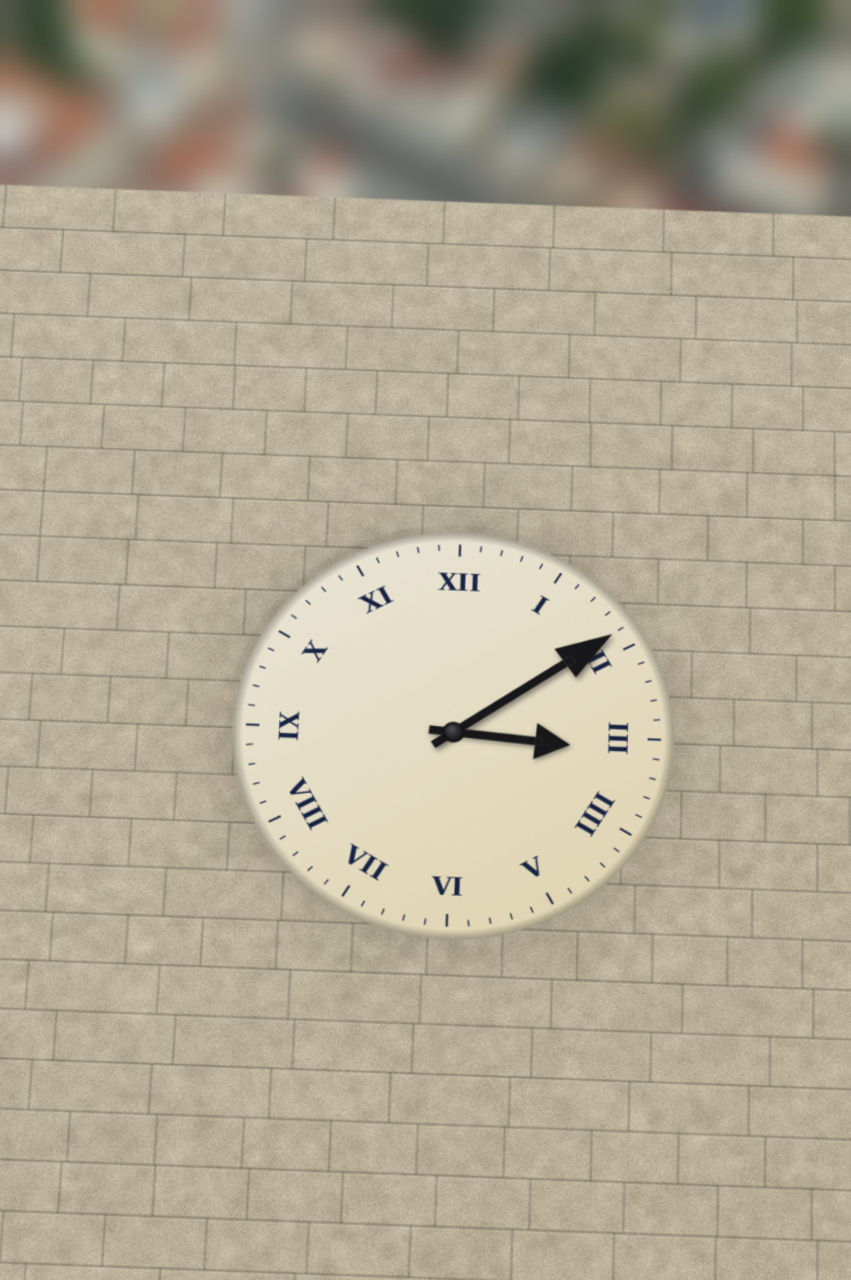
3:09
